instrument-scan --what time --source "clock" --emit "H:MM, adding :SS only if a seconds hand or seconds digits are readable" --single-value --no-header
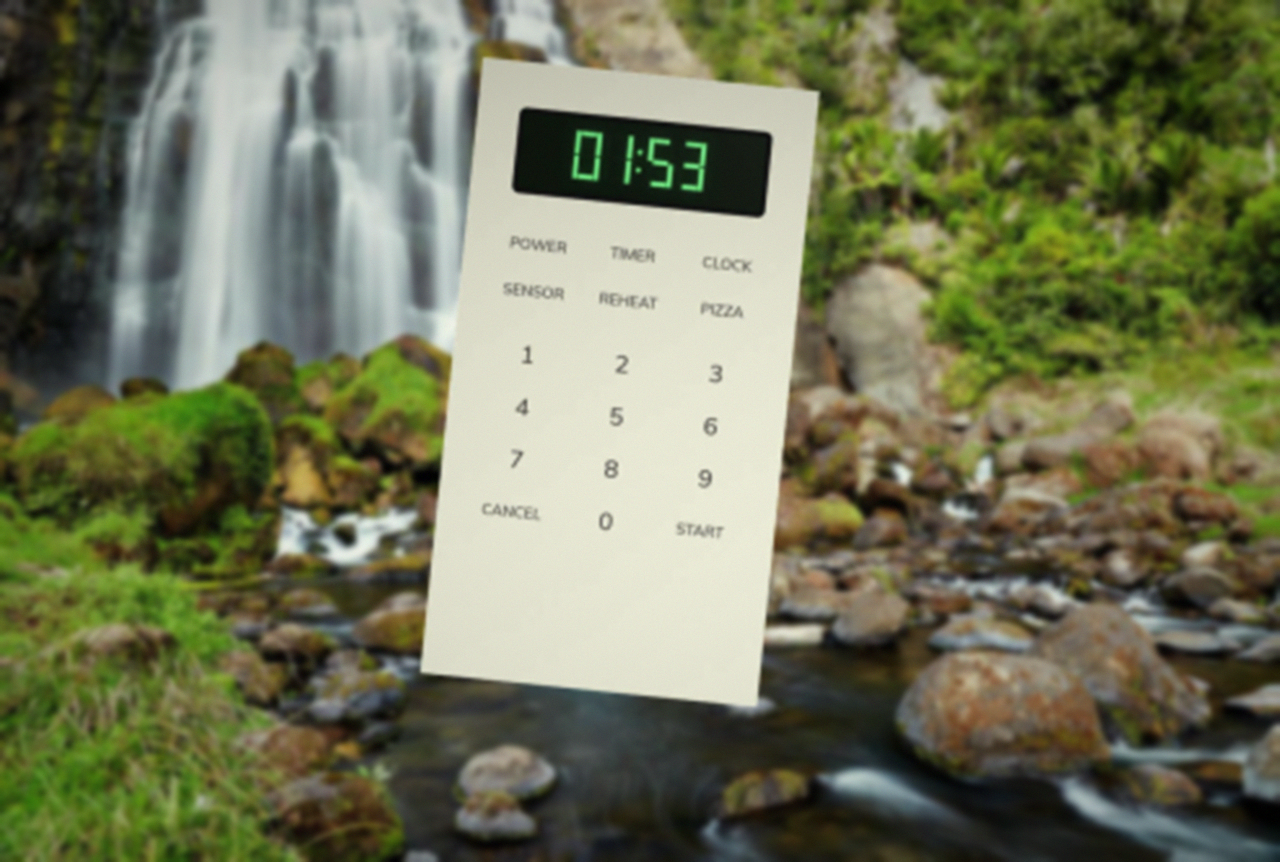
1:53
